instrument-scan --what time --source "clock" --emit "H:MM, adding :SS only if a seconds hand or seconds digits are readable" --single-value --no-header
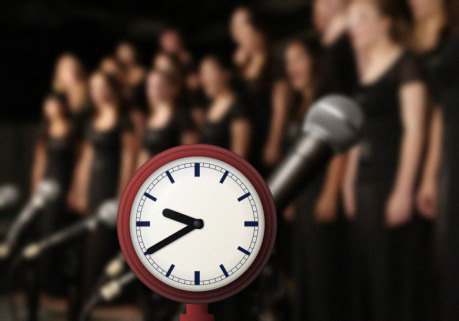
9:40
